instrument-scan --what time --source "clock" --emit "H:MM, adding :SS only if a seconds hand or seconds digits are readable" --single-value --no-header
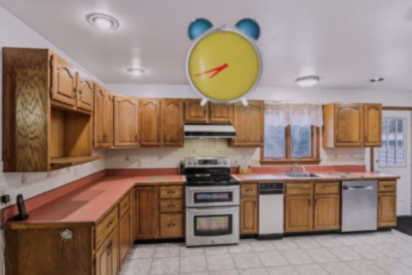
7:42
